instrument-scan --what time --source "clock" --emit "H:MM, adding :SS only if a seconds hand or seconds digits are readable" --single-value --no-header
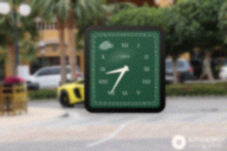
8:35
